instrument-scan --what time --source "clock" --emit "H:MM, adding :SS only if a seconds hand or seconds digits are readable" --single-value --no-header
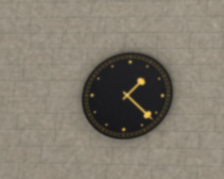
1:22
